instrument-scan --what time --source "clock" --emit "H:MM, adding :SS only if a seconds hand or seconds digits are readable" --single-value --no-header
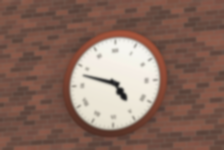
4:48
